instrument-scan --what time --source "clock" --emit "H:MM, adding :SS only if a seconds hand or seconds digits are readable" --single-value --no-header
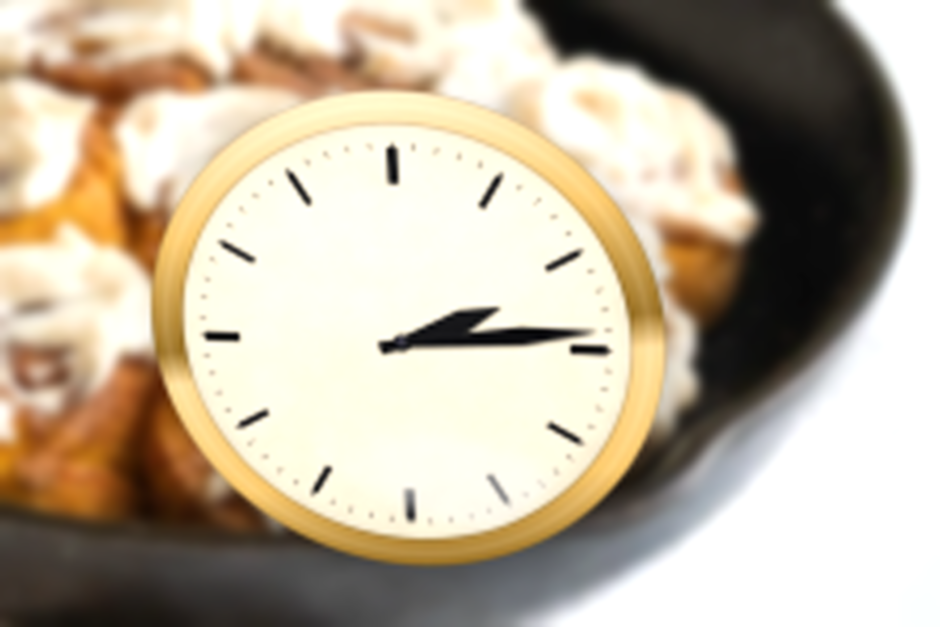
2:14
